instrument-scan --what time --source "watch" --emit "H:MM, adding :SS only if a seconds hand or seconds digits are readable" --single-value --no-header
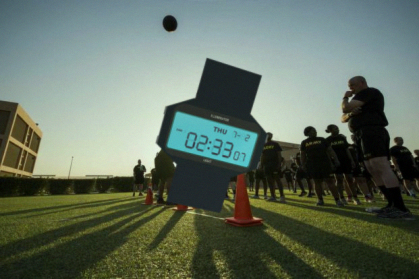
2:33:07
